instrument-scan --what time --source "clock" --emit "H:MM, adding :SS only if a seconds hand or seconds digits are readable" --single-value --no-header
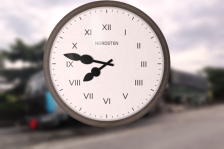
7:47
